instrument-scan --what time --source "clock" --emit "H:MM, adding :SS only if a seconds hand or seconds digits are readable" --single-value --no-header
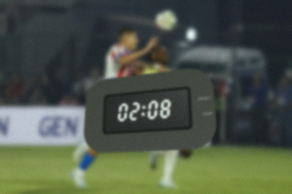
2:08
